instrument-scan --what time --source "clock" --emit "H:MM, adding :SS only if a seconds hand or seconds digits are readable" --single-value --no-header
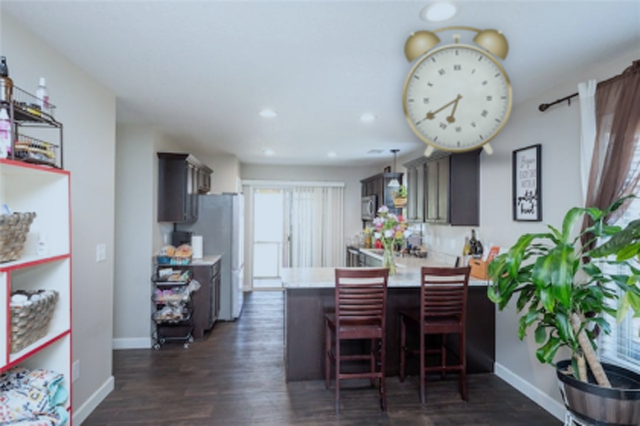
6:40
